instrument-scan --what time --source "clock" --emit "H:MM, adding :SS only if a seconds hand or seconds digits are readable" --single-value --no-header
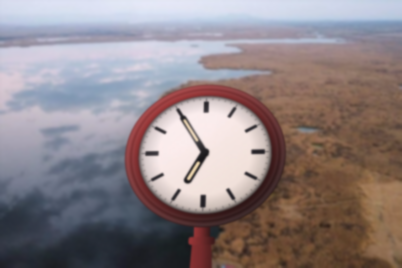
6:55
